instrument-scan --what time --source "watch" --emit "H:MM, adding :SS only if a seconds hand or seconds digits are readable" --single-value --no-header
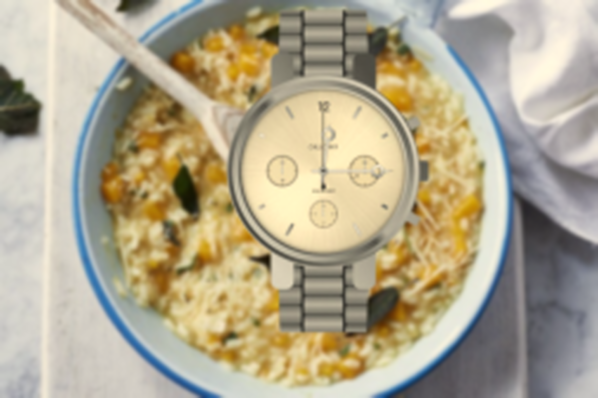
12:15
